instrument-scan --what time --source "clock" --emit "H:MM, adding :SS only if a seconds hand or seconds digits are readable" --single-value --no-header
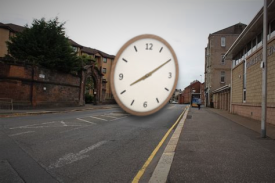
8:10
